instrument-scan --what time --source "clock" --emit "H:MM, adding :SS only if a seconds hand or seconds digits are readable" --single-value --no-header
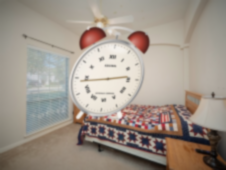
2:44
